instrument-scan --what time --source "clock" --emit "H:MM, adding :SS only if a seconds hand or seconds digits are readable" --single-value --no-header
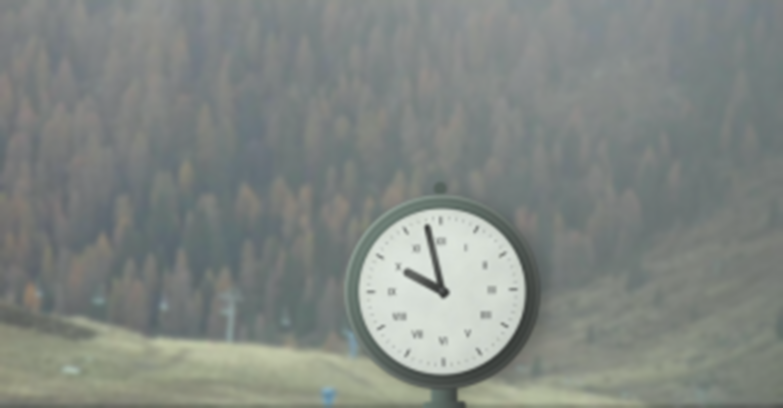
9:58
